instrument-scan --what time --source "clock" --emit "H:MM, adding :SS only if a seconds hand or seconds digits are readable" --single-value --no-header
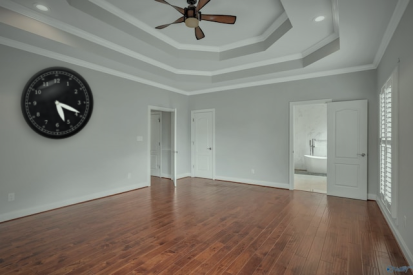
5:19
